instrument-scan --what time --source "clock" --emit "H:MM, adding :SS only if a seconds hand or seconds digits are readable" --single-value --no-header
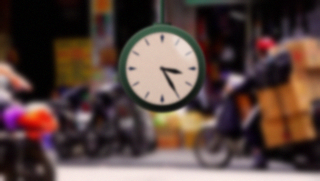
3:25
